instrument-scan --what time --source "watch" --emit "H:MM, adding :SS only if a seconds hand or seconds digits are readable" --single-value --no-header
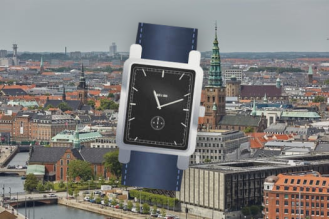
11:11
